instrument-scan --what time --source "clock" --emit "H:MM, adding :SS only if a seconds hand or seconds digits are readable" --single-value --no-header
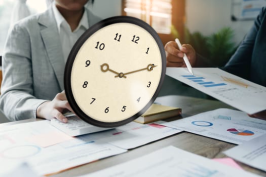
9:10
